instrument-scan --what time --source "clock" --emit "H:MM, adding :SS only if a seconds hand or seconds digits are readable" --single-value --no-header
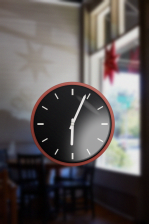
6:04
